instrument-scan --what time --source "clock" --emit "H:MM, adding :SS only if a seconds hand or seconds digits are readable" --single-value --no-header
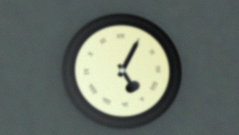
5:05
